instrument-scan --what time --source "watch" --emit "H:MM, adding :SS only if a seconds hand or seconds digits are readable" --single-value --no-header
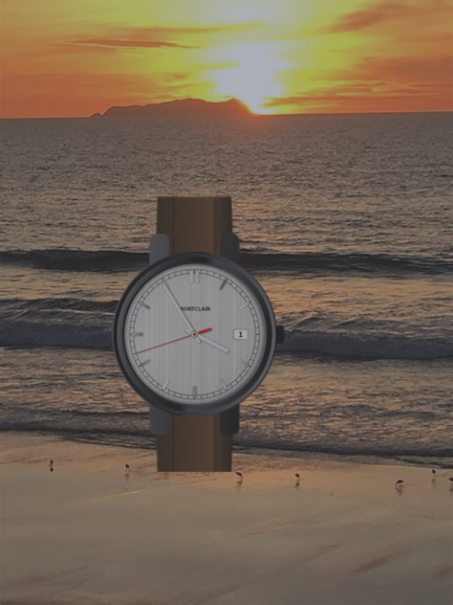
3:54:42
